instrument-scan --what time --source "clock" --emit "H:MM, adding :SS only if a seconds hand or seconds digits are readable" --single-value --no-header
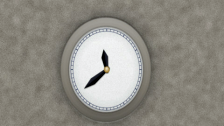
11:39
